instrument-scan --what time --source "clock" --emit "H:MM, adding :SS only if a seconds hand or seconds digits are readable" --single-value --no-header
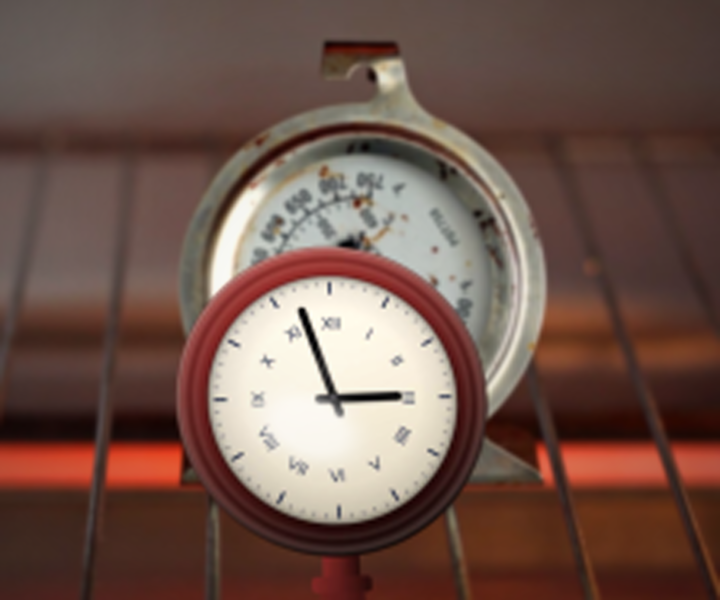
2:57
